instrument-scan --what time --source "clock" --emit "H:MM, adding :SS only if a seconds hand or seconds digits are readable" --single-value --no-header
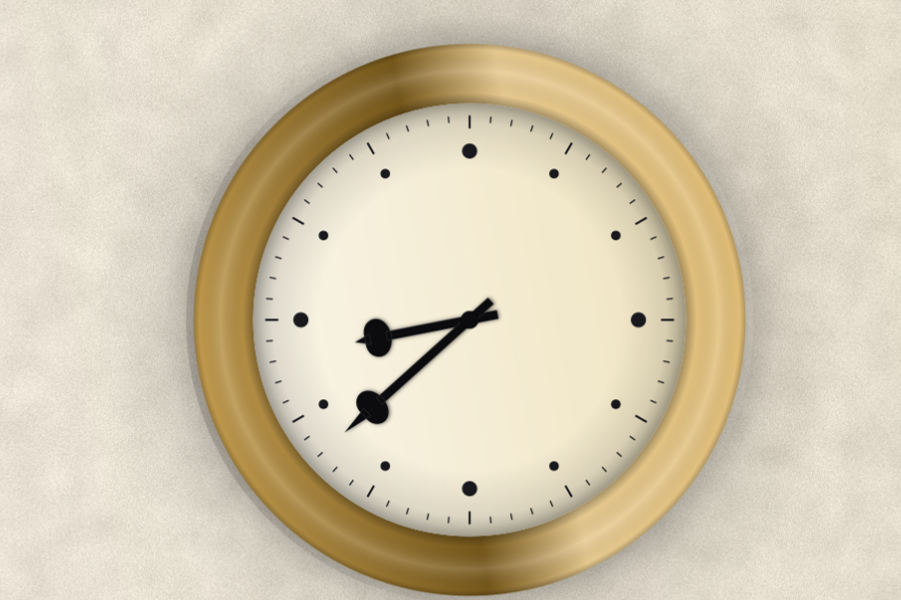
8:38
